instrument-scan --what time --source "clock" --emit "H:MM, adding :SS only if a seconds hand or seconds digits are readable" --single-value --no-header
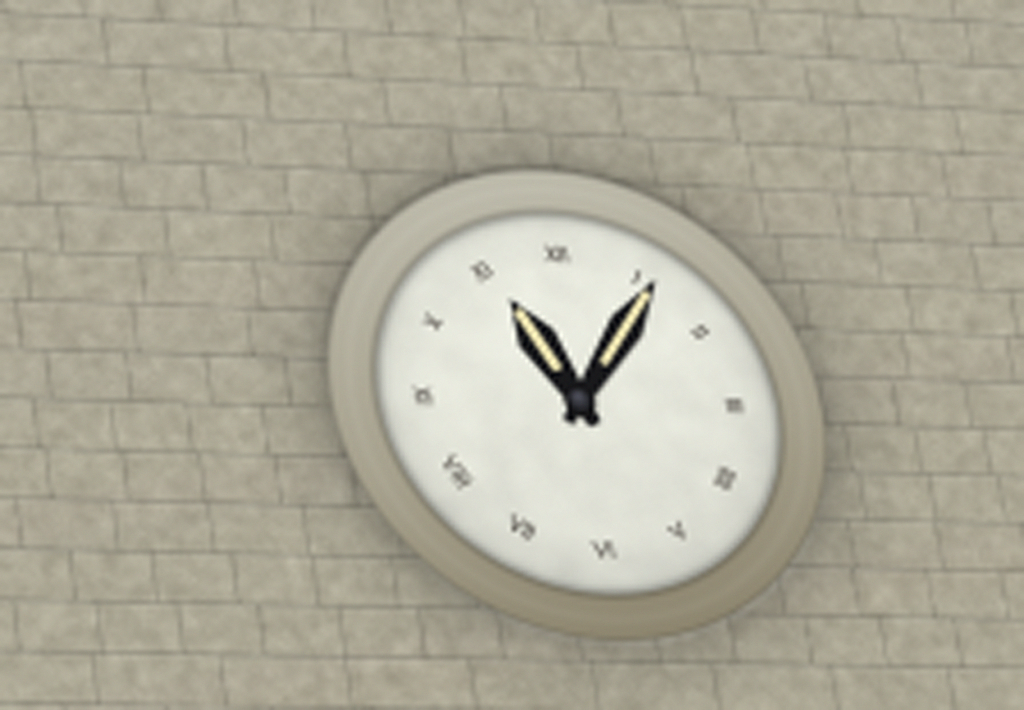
11:06
